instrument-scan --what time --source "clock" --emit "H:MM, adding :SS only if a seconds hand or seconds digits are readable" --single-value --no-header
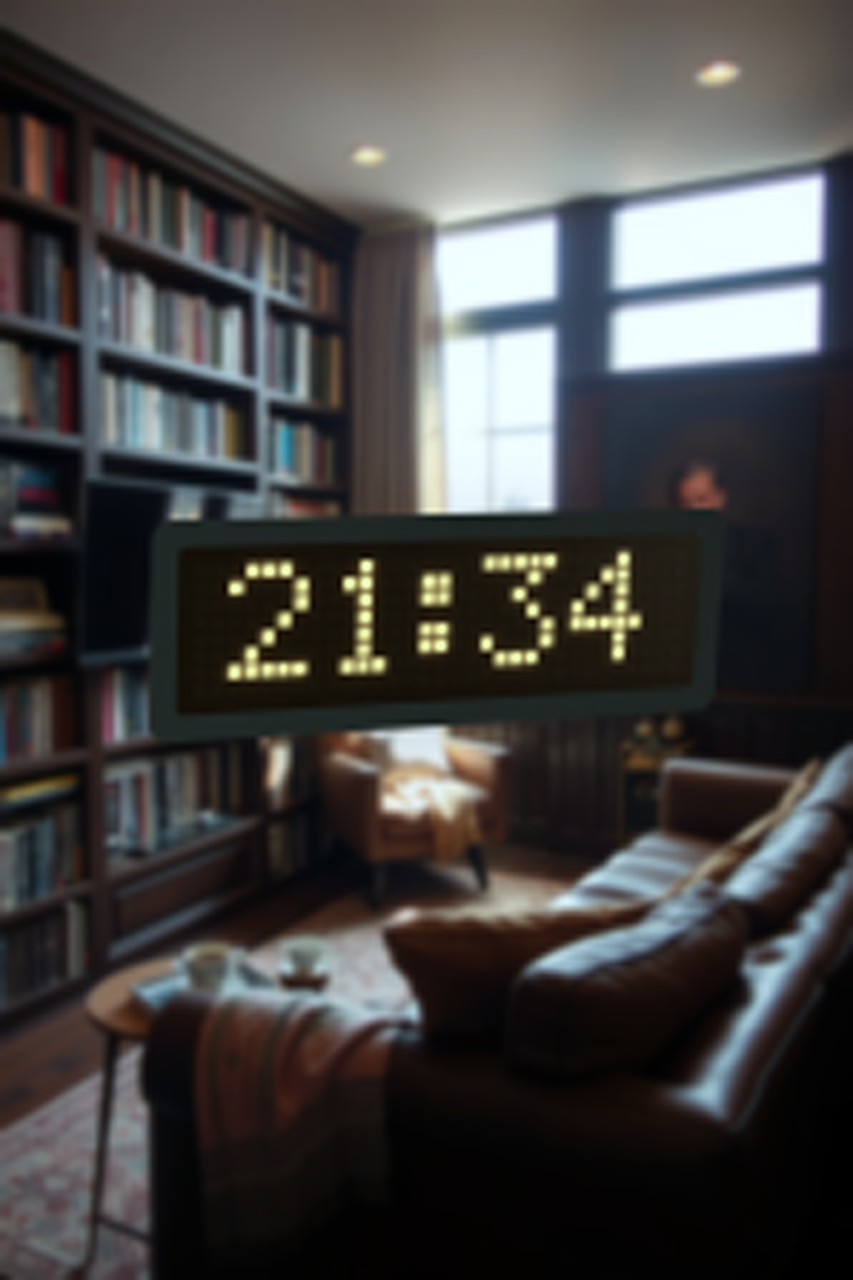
21:34
